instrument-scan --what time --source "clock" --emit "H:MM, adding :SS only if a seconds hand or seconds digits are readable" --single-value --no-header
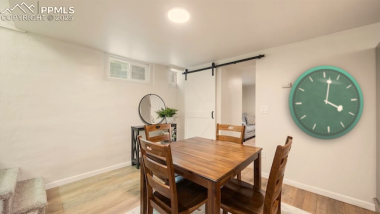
4:02
